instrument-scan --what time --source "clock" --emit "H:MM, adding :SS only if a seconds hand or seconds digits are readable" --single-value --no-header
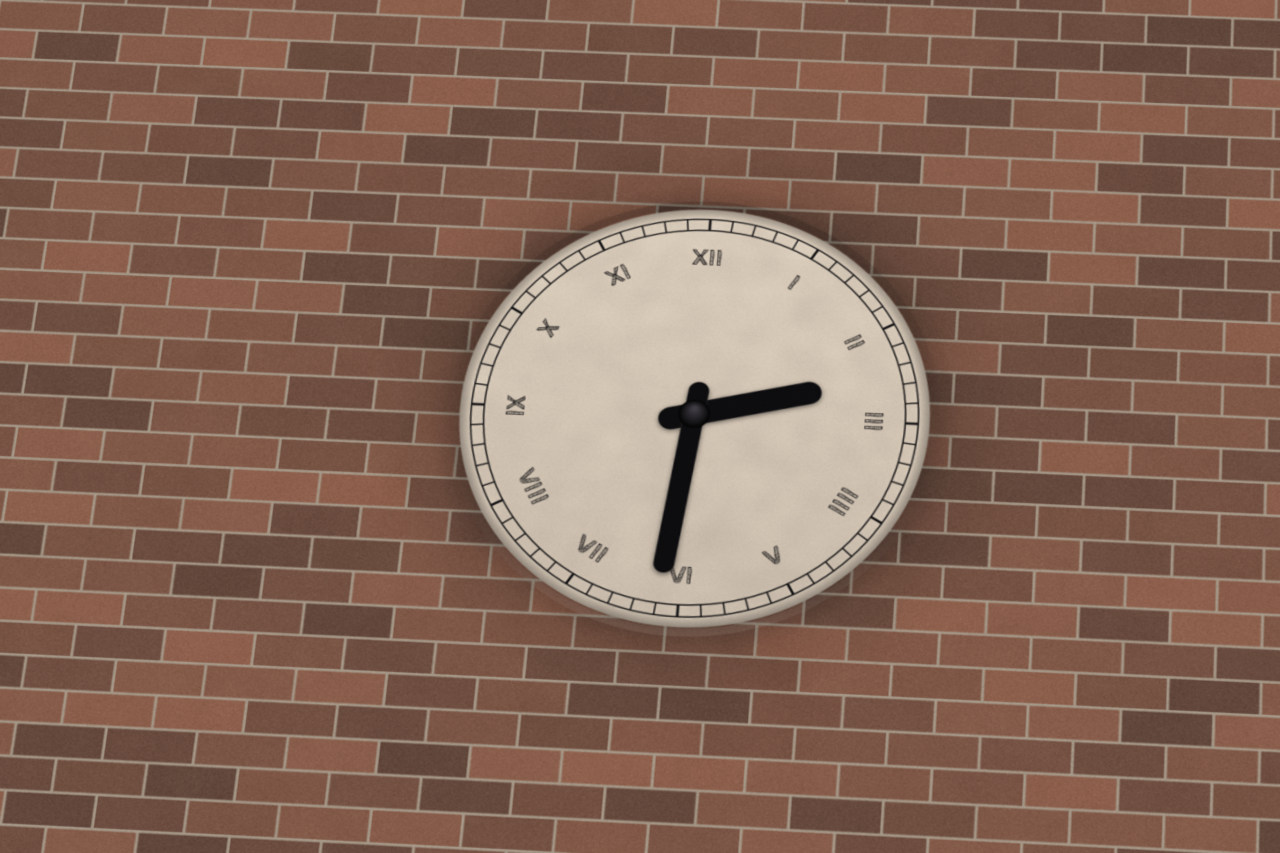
2:31
